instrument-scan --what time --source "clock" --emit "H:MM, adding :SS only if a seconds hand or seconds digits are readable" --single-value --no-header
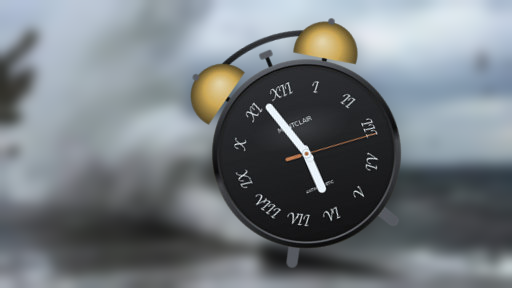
5:57:16
